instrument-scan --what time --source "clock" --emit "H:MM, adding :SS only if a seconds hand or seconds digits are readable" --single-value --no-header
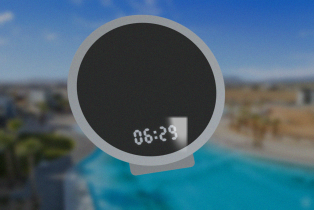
6:29
